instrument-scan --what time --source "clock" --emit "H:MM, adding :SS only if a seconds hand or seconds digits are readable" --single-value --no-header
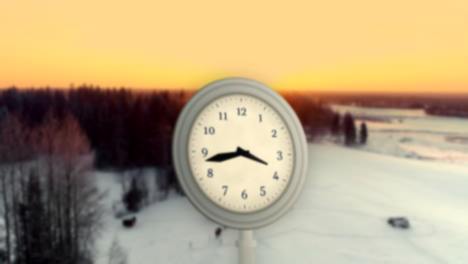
3:43
